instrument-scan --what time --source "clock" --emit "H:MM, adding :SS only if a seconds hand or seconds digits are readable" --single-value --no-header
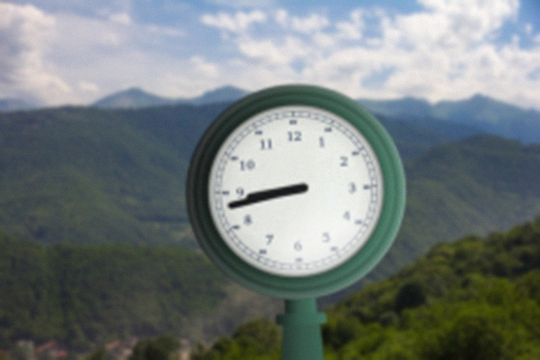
8:43
